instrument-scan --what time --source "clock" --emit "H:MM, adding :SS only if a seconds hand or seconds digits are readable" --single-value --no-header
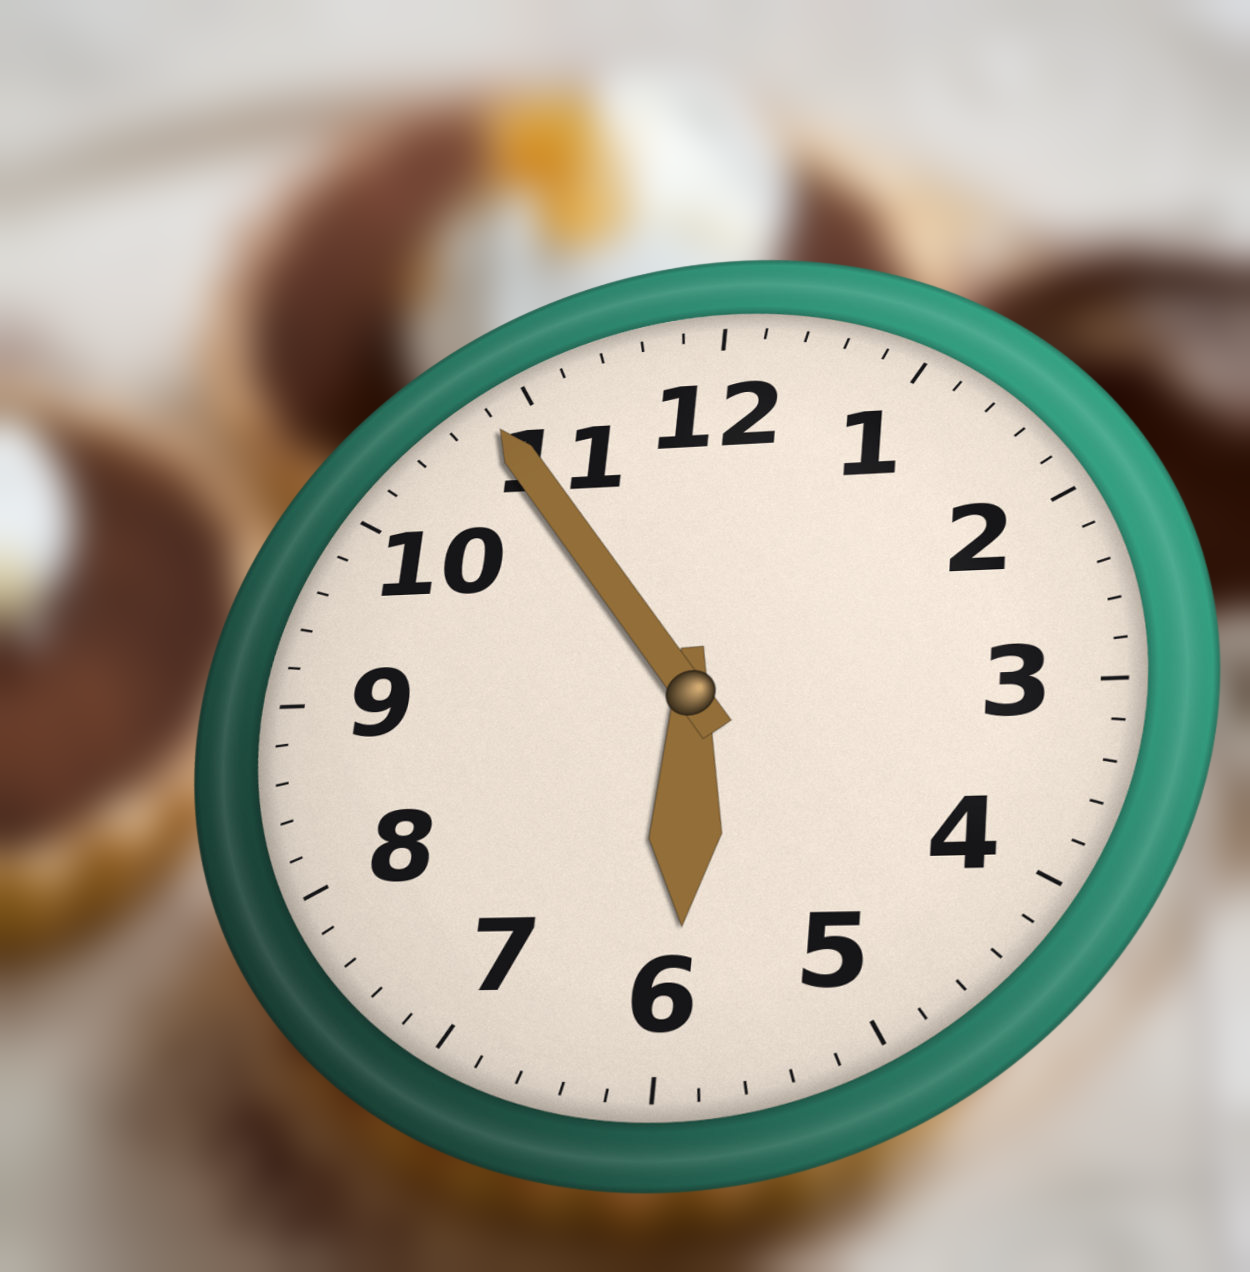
5:54
